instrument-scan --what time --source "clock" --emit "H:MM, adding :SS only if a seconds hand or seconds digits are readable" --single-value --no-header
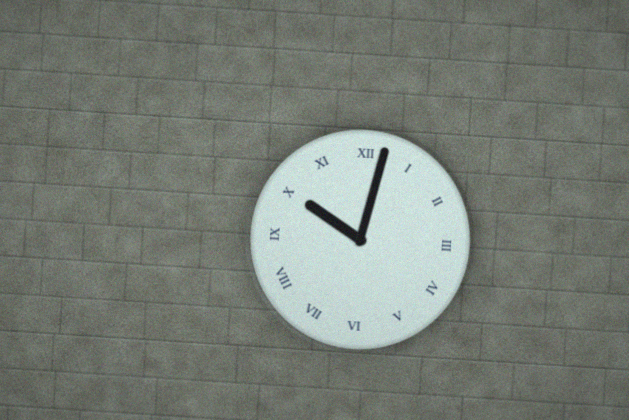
10:02
